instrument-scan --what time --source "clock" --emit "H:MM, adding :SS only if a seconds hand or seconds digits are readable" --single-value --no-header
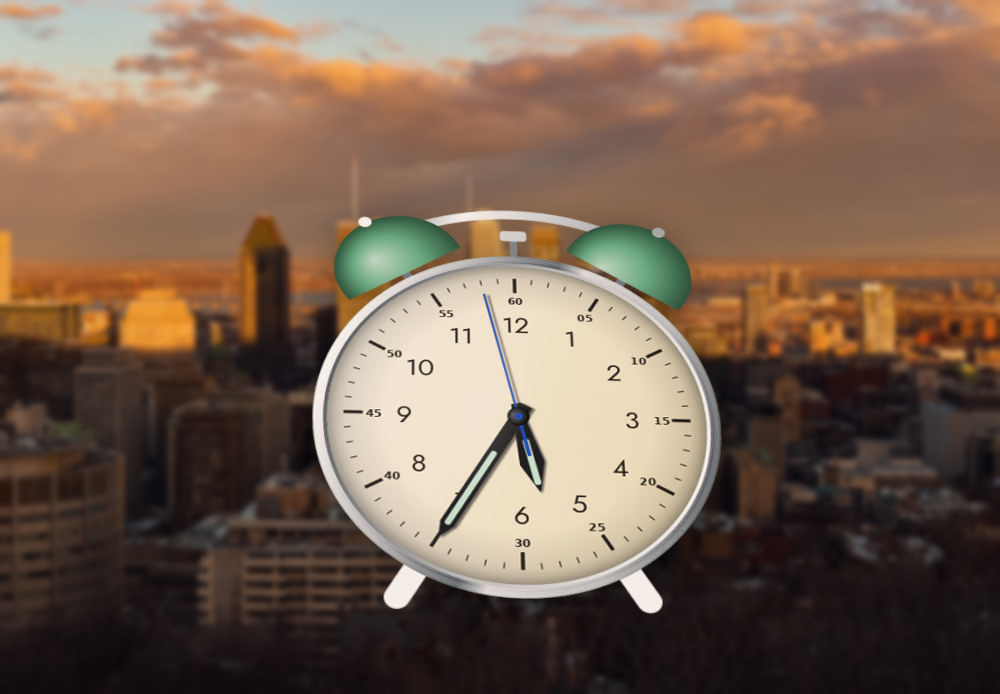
5:34:58
